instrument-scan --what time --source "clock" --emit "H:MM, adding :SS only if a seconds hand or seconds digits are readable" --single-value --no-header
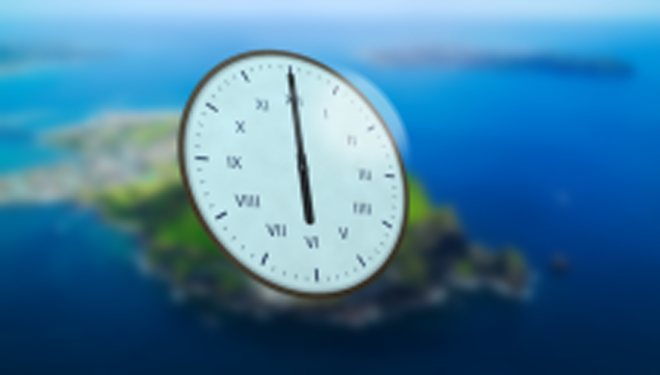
6:00
